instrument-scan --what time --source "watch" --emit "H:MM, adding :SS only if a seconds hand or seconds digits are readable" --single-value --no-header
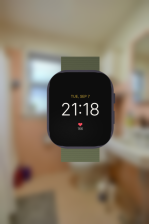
21:18
